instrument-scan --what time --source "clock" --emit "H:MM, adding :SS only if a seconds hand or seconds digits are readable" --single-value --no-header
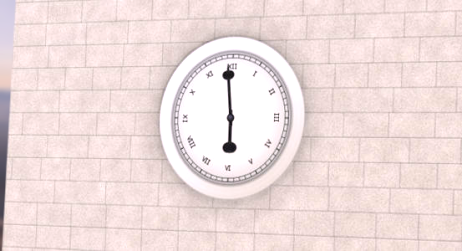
5:59
